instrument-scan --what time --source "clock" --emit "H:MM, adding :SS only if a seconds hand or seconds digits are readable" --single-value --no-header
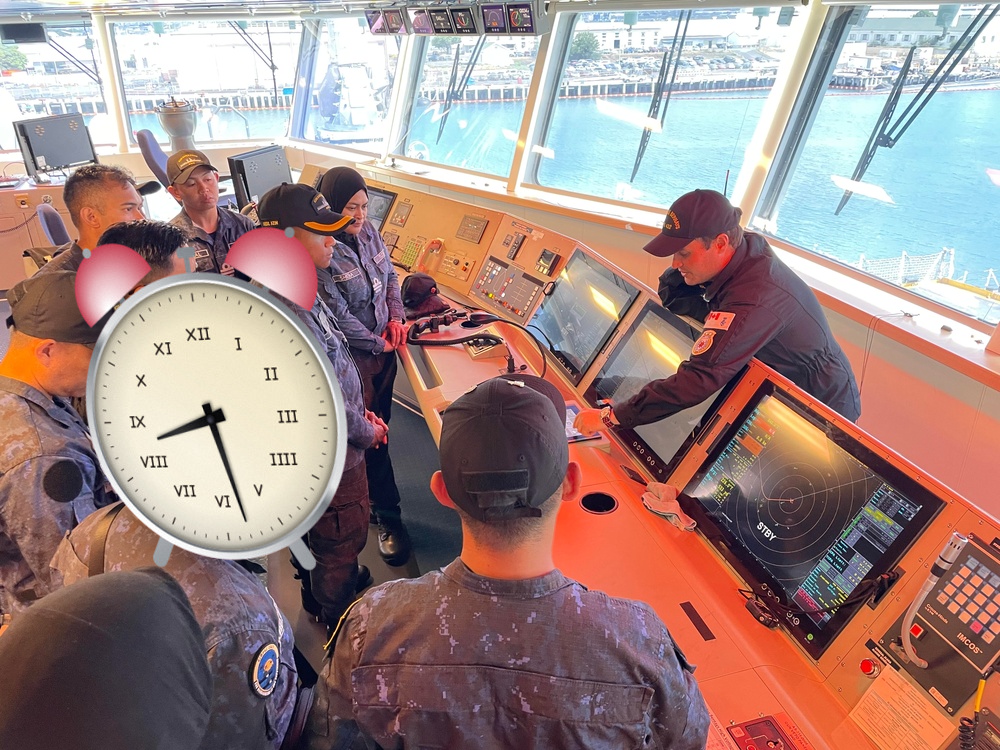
8:28
